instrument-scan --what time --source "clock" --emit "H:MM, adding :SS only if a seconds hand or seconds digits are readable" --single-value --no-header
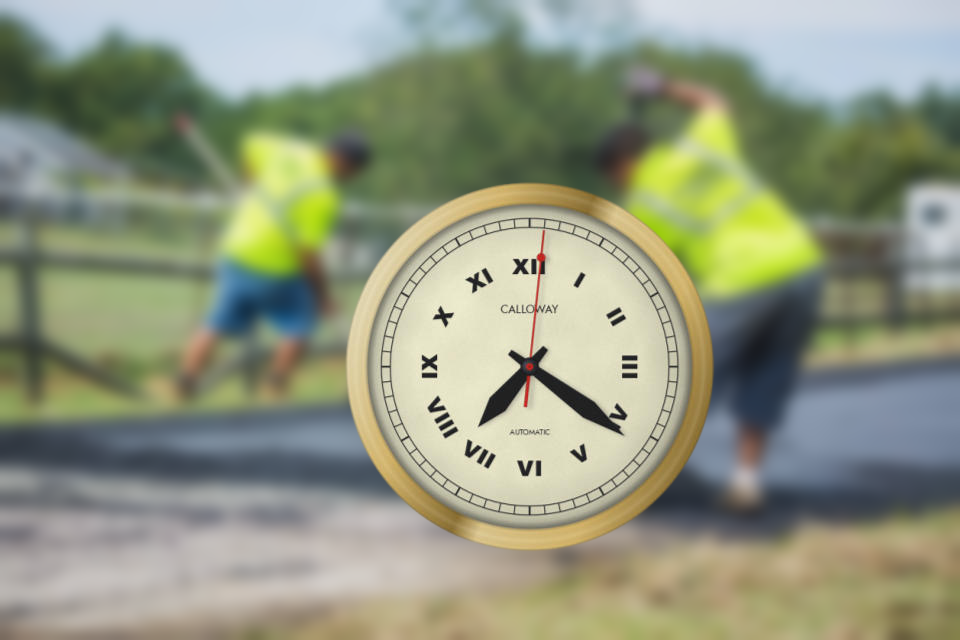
7:21:01
